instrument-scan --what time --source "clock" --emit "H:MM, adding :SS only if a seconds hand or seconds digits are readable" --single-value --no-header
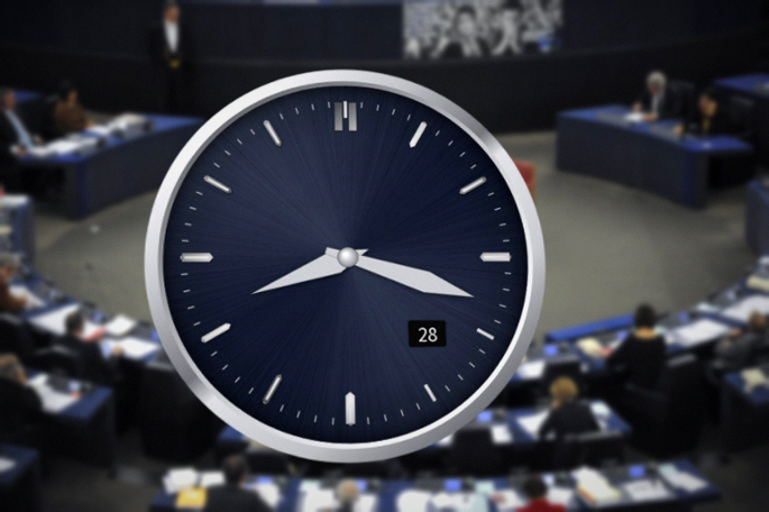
8:18
